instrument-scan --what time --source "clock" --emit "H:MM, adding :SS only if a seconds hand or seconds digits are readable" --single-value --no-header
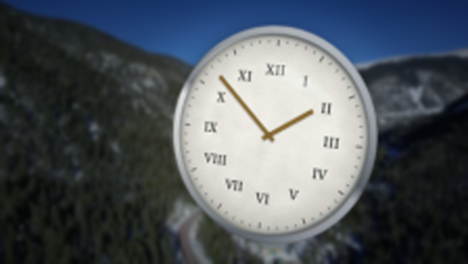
1:52
